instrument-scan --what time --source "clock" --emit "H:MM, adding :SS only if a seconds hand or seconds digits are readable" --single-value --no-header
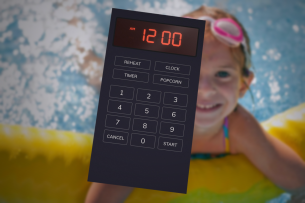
12:00
